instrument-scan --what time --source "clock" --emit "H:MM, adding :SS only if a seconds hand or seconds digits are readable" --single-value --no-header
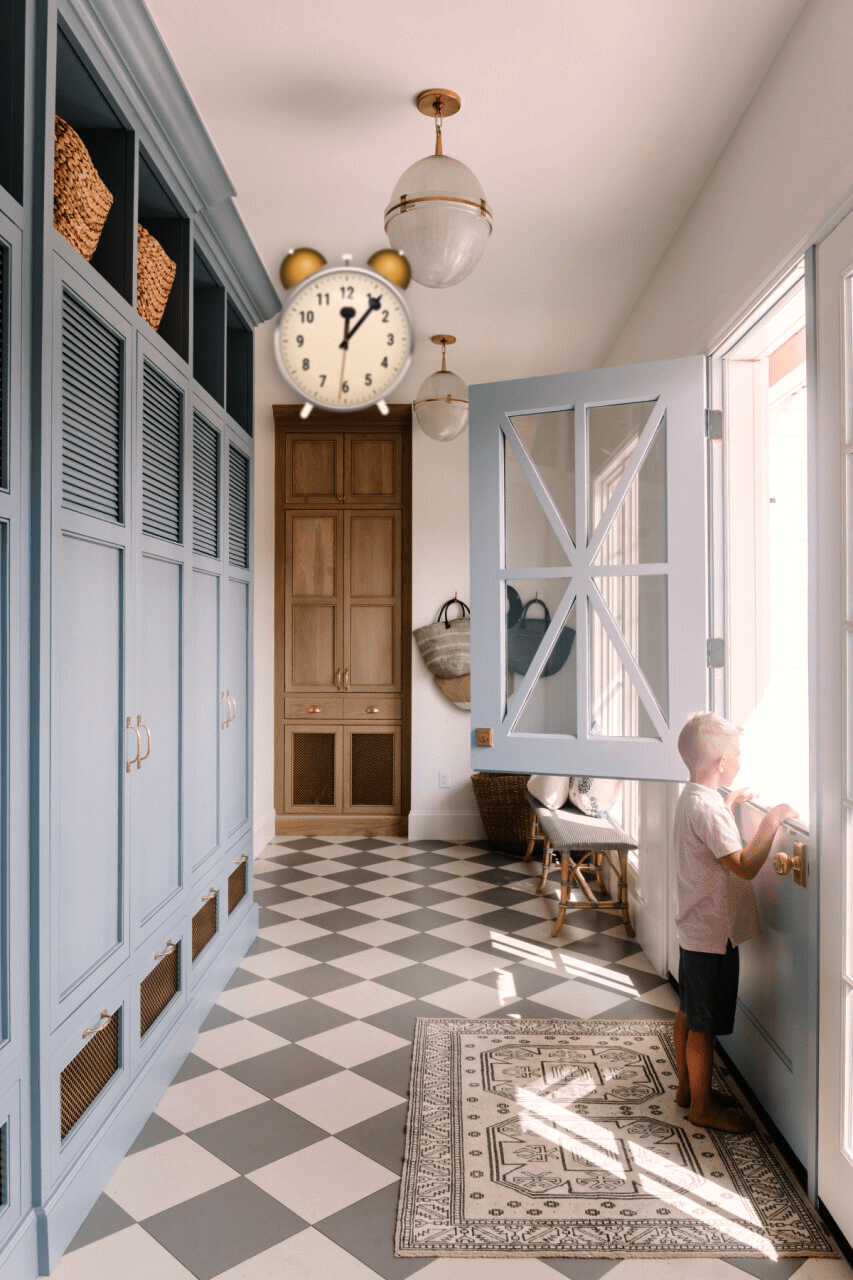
12:06:31
